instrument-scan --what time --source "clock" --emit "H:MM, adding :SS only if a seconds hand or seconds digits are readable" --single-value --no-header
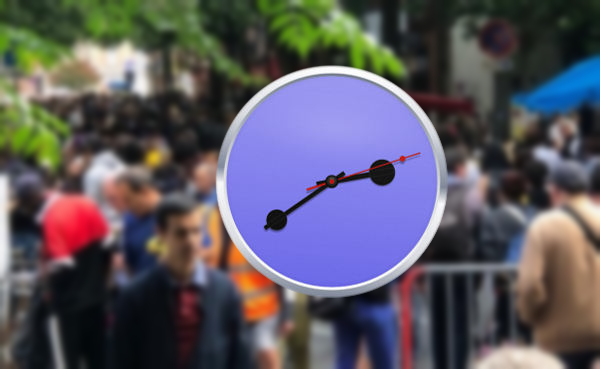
2:39:12
